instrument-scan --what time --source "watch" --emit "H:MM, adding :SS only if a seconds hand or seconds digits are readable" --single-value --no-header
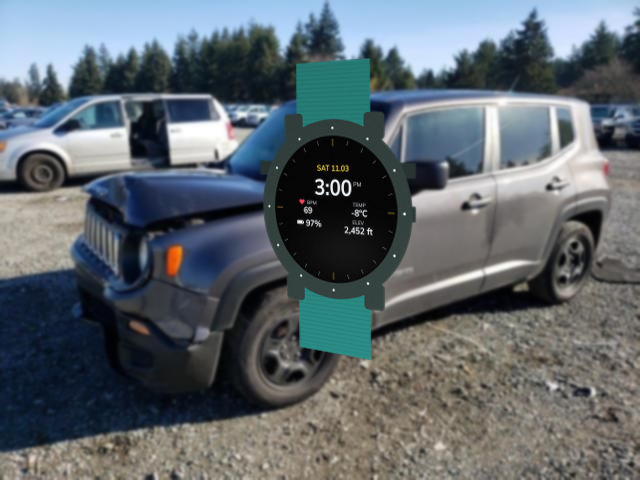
3:00
